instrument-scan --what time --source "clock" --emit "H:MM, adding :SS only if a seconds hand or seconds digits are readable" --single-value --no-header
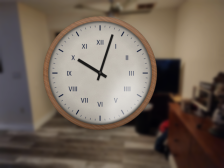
10:03
